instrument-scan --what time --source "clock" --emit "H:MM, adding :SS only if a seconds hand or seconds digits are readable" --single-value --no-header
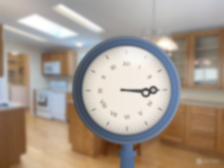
3:15
